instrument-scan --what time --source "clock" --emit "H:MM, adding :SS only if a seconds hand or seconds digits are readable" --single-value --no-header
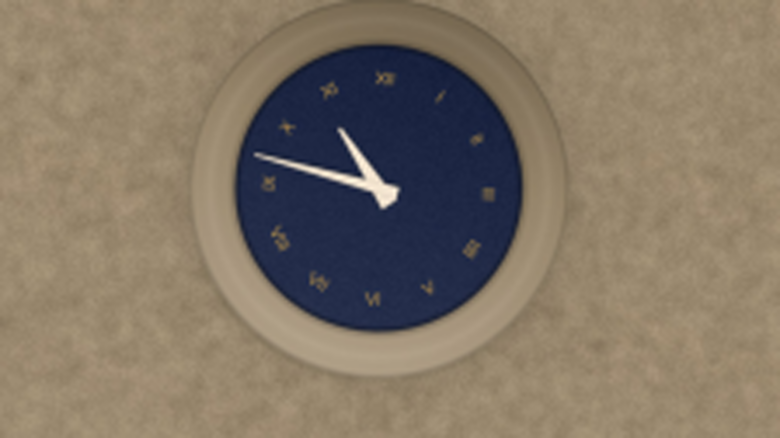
10:47
